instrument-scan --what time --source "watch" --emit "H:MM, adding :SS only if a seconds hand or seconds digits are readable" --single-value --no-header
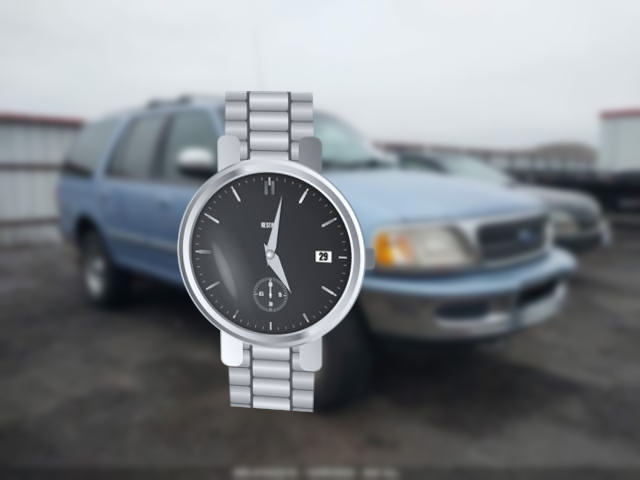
5:02
